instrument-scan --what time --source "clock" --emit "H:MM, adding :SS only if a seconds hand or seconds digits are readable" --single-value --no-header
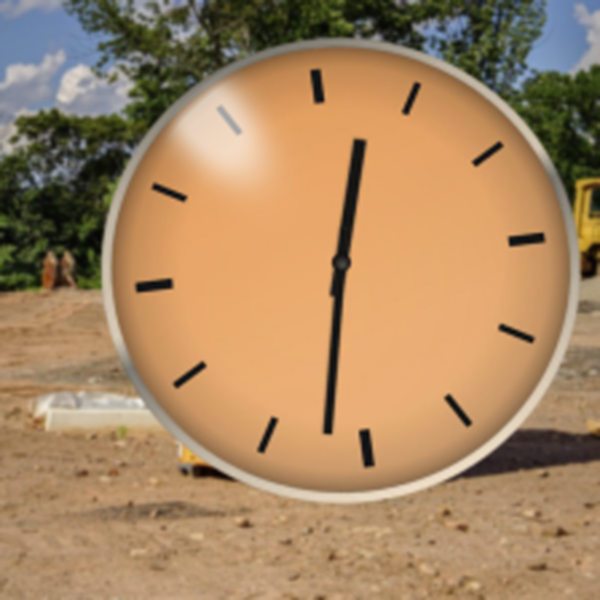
12:32
